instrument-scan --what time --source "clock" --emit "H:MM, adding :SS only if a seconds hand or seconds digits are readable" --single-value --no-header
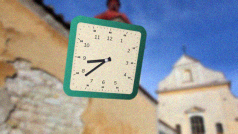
8:38
